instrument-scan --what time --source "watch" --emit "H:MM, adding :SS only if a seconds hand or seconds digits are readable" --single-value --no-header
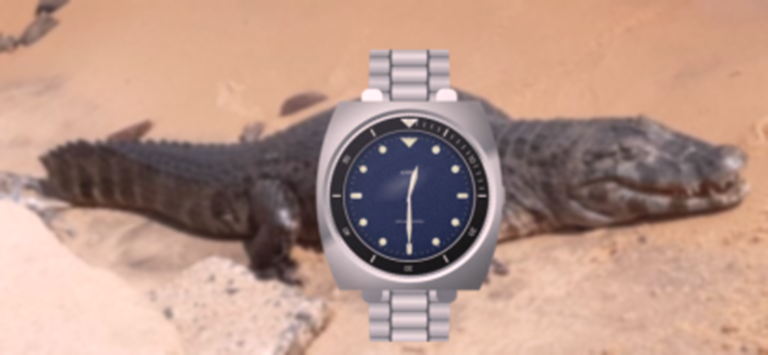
12:30
